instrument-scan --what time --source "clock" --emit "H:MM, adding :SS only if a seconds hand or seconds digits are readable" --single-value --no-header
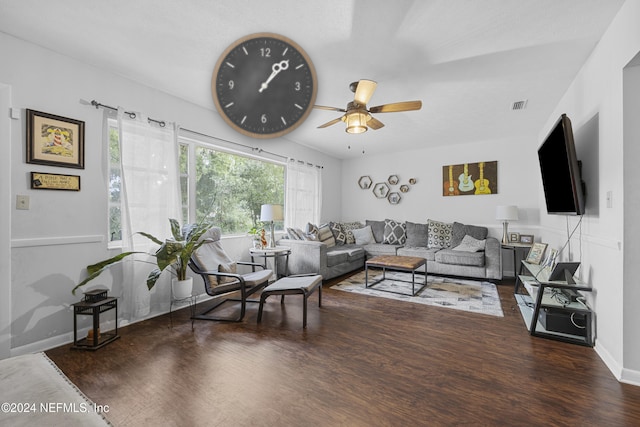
1:07
